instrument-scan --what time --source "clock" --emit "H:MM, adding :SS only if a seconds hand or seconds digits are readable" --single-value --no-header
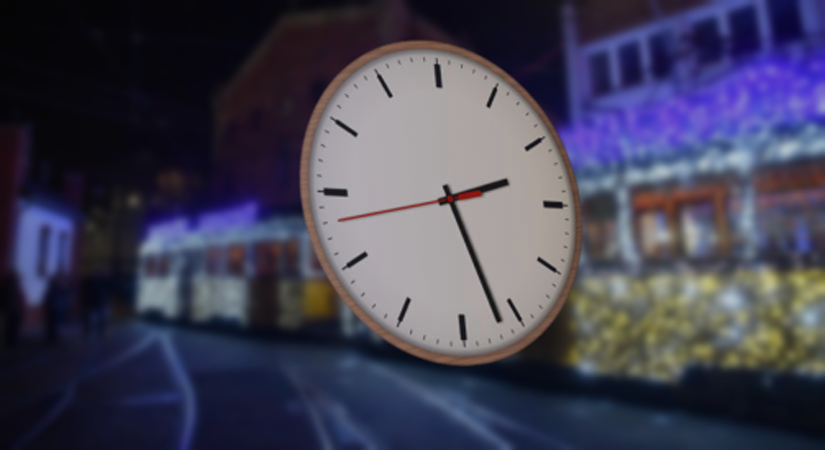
2:26:43
